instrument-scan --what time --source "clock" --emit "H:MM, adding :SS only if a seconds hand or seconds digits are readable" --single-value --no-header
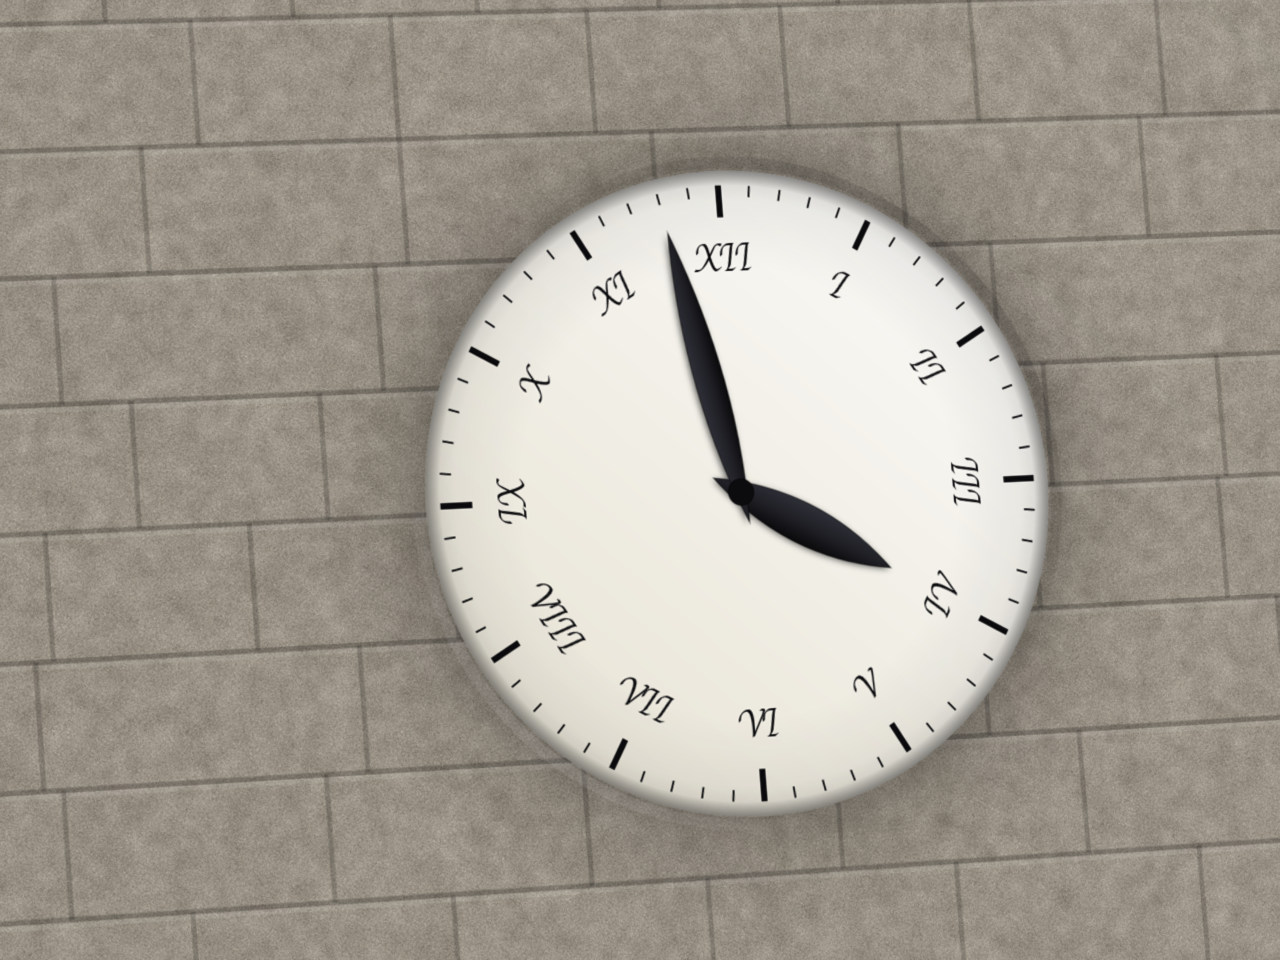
3:58
